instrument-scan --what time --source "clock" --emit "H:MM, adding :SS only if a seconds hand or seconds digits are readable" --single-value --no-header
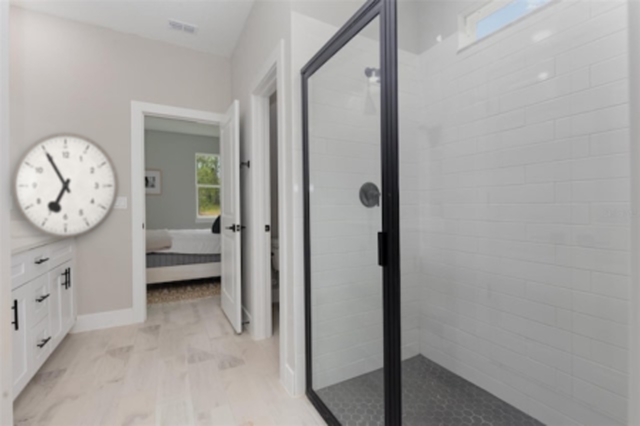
6:55
